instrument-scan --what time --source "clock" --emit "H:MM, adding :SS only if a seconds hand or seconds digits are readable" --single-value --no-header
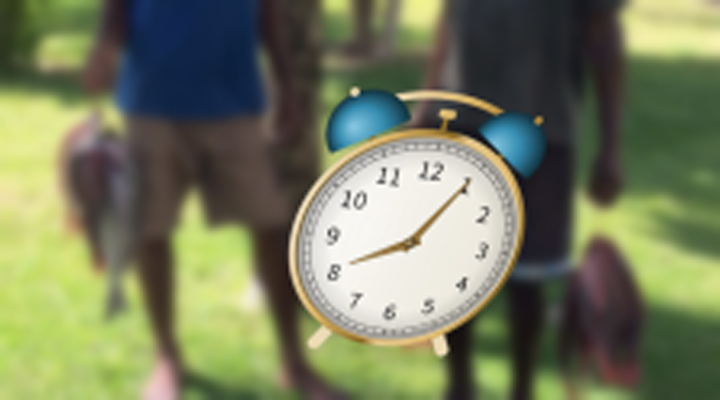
8:05
